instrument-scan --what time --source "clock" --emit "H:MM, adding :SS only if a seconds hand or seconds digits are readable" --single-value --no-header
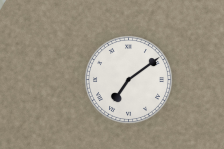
7:09
